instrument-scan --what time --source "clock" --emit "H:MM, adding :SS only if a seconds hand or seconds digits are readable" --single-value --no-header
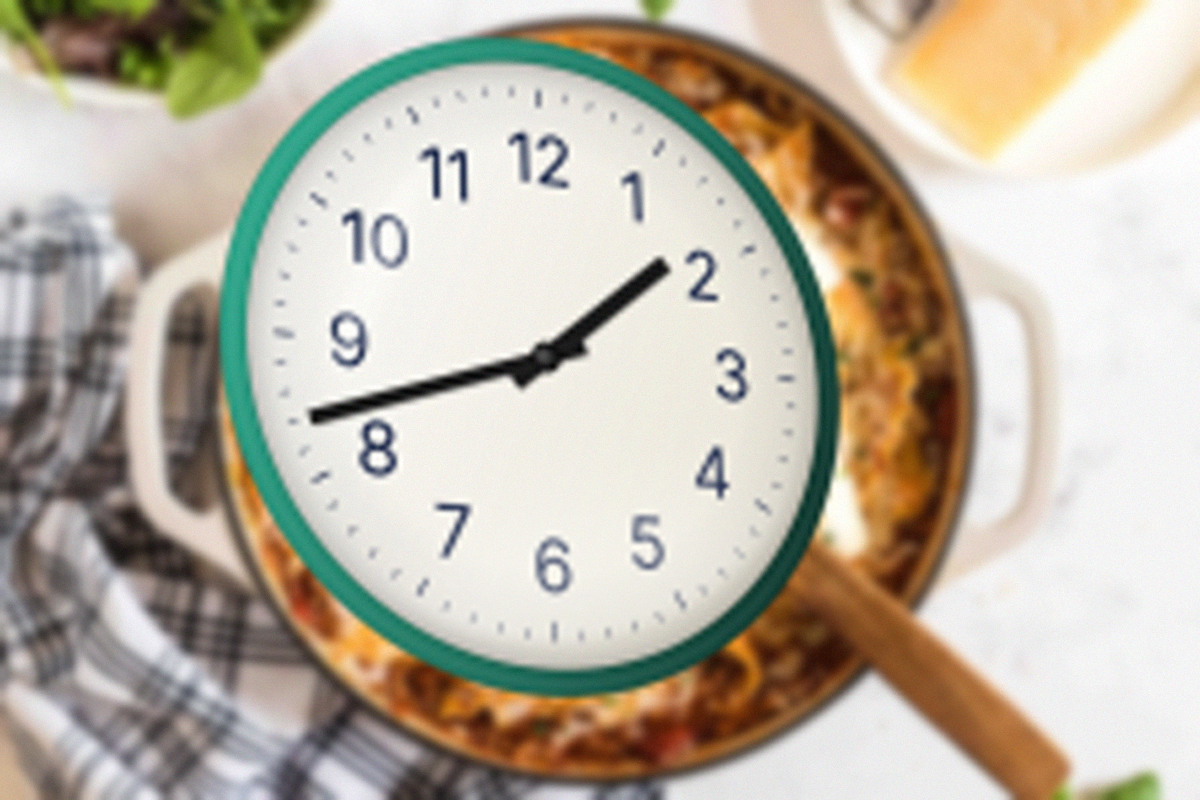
1:42
